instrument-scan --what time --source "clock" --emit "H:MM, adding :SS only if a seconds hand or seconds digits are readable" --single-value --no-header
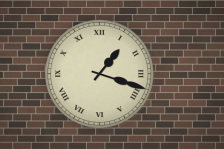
1:18
